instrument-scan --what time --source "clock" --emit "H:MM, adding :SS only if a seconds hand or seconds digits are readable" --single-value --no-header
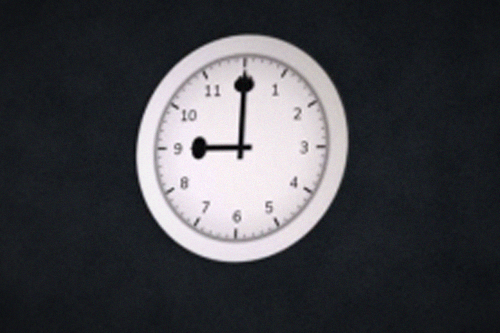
9:00
